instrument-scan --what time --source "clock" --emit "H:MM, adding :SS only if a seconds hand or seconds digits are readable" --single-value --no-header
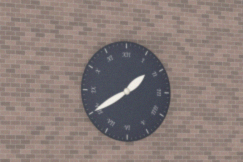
1:40
